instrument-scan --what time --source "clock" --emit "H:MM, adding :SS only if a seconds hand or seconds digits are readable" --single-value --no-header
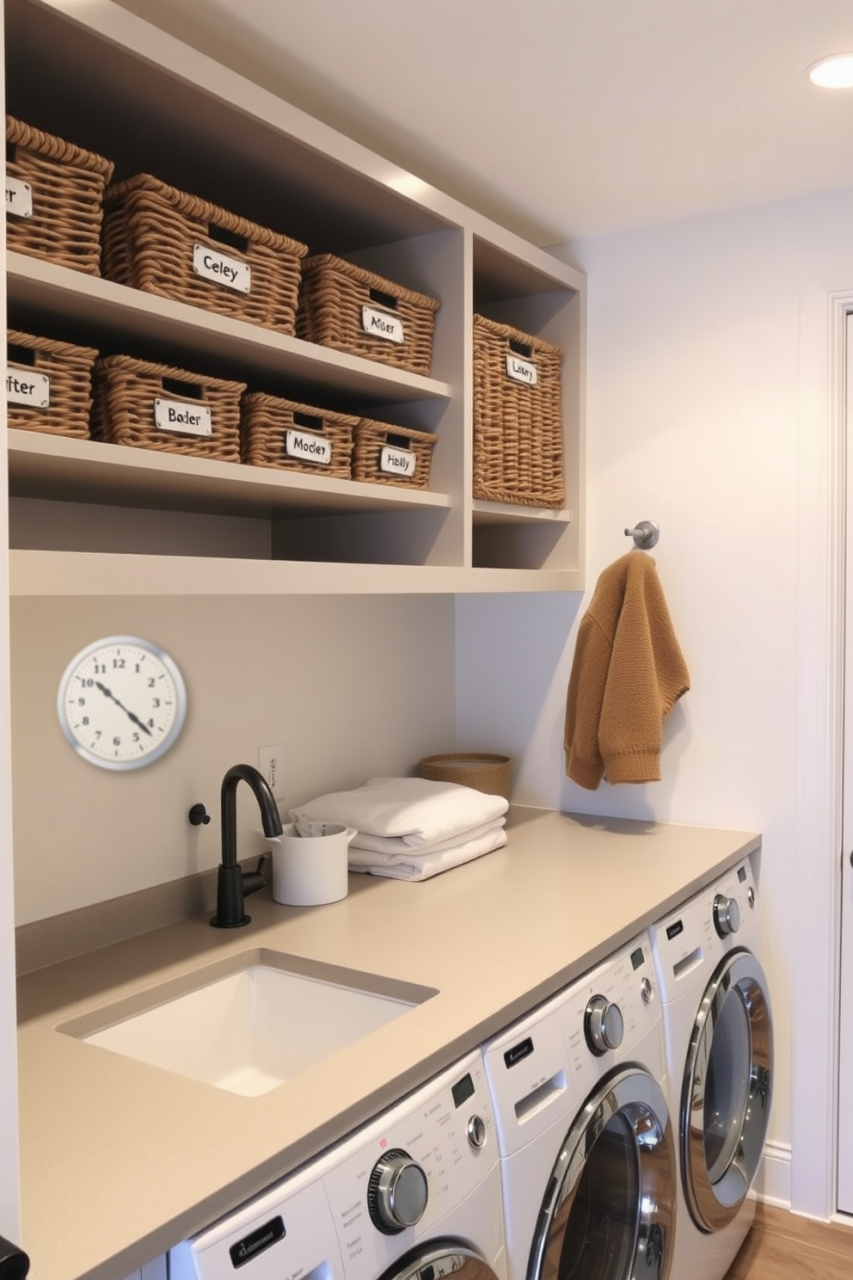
10:22
